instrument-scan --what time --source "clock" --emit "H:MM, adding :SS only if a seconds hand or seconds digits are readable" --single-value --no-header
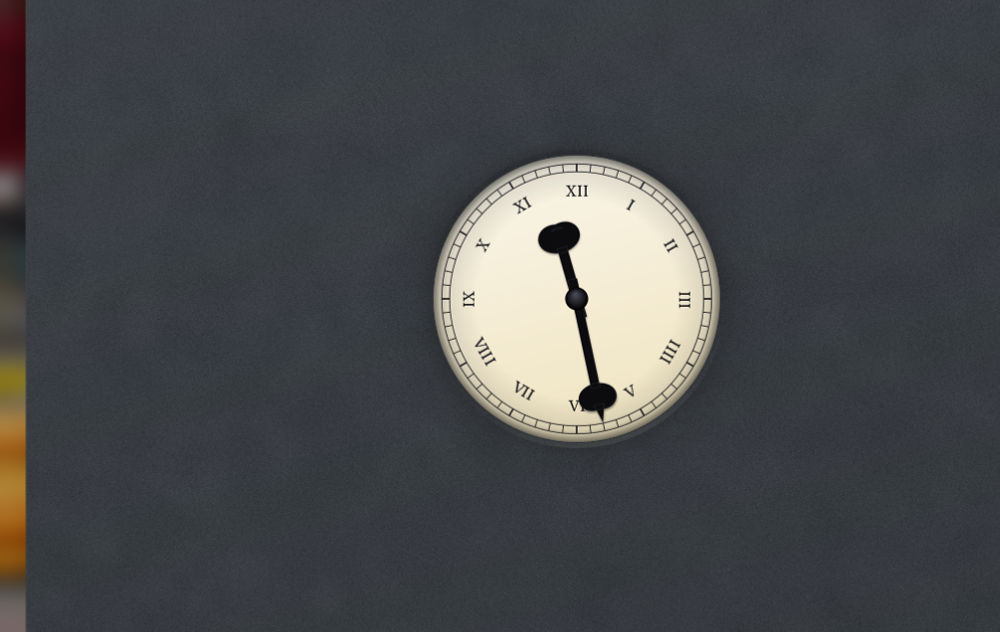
11:28
